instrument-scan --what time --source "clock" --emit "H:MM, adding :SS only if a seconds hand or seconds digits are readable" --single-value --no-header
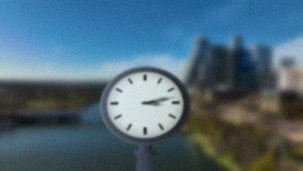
3:13
